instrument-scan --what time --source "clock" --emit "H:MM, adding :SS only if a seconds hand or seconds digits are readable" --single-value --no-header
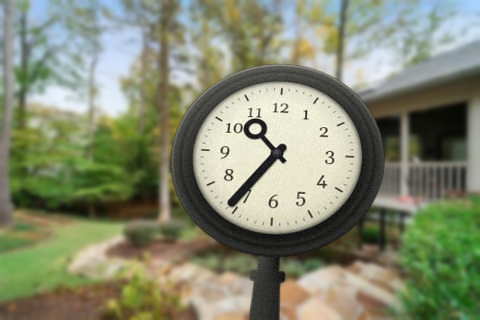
10:36
